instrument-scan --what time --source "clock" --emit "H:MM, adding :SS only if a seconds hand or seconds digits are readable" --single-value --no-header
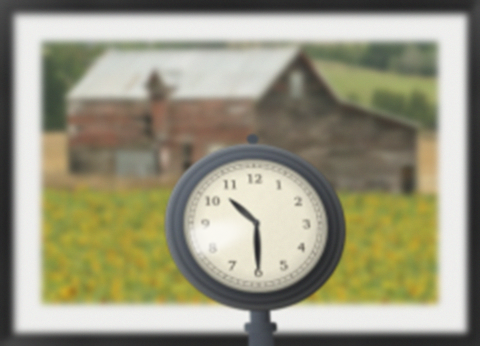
10:30
